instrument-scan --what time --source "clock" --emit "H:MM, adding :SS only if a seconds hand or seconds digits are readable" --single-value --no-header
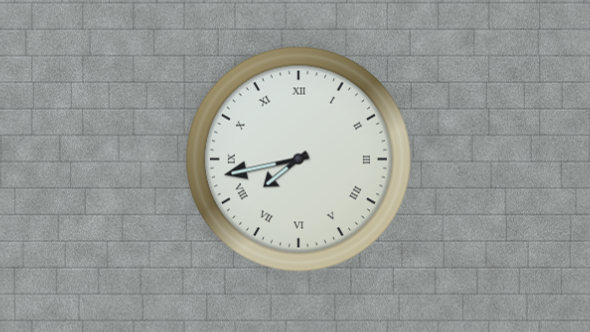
7:43
